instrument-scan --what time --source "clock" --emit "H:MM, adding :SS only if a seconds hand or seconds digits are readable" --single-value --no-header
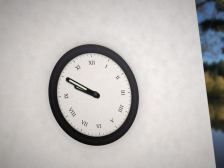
9:50
